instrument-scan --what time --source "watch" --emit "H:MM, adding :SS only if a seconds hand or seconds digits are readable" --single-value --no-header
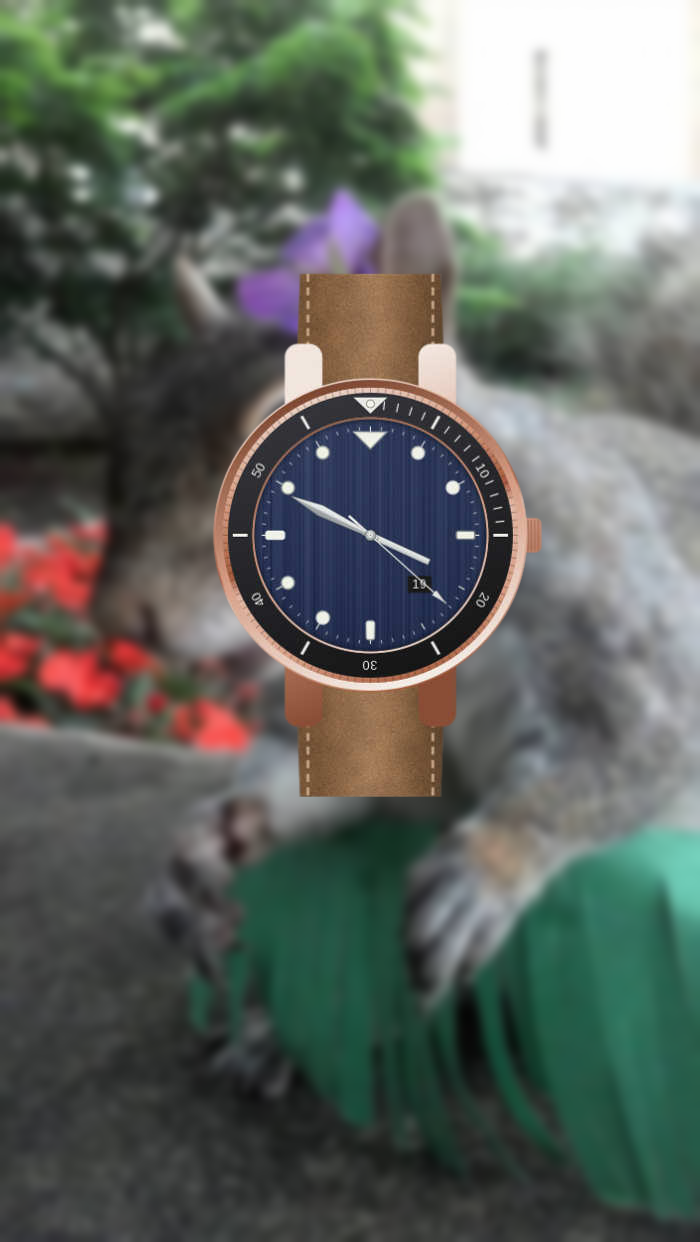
3:49:22
